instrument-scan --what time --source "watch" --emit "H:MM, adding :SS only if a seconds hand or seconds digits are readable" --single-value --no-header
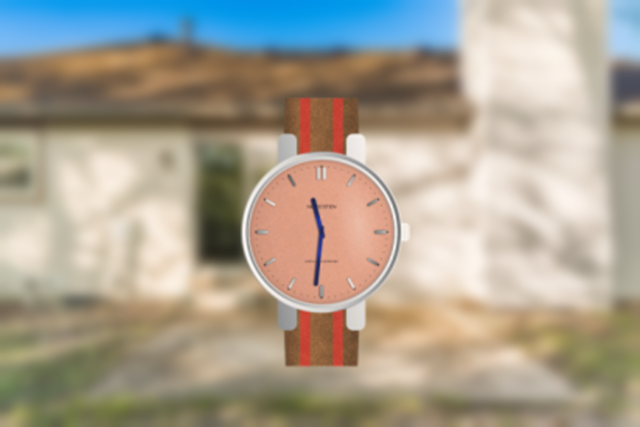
11:31
